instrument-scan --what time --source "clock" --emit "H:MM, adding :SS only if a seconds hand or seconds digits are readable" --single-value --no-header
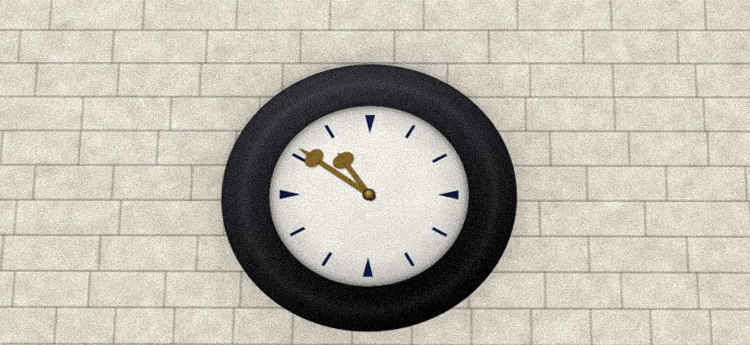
10:51
